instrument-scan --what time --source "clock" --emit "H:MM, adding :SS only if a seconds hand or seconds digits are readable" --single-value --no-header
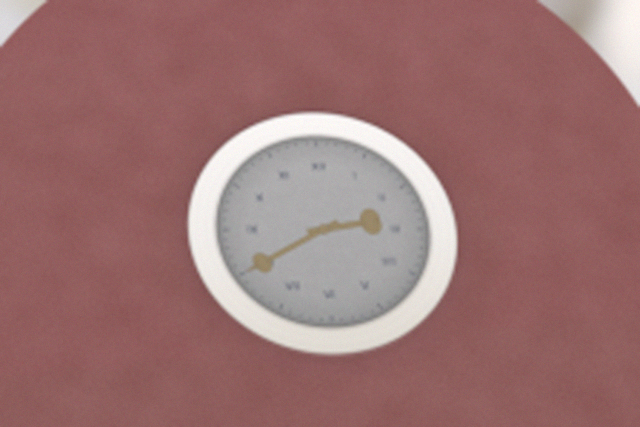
2:40
